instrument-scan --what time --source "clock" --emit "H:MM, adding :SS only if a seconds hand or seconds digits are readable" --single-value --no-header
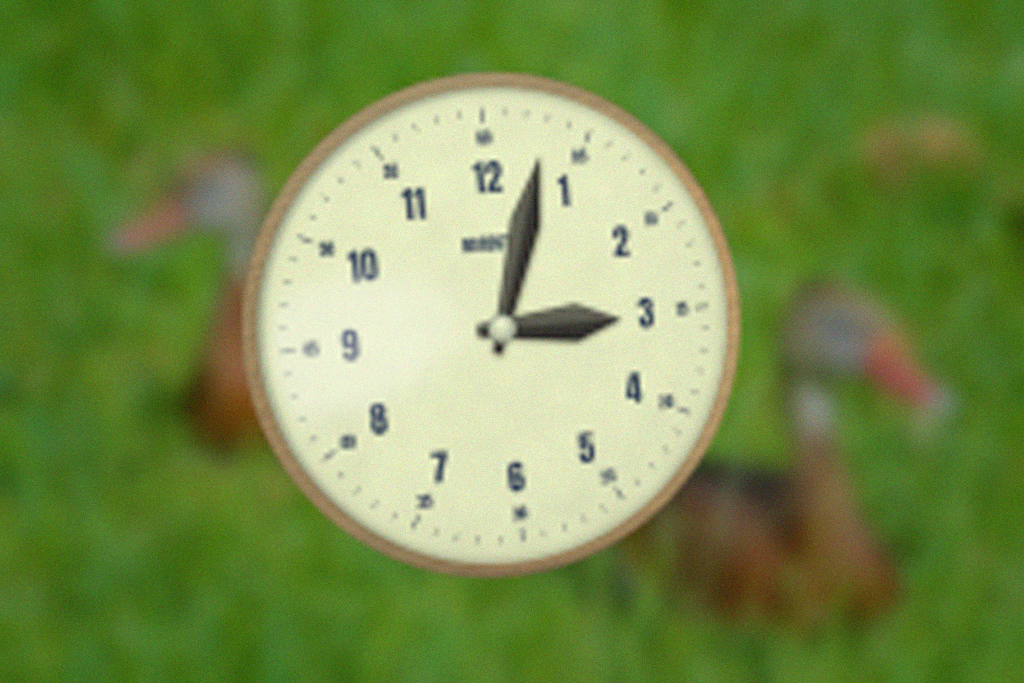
3:03
